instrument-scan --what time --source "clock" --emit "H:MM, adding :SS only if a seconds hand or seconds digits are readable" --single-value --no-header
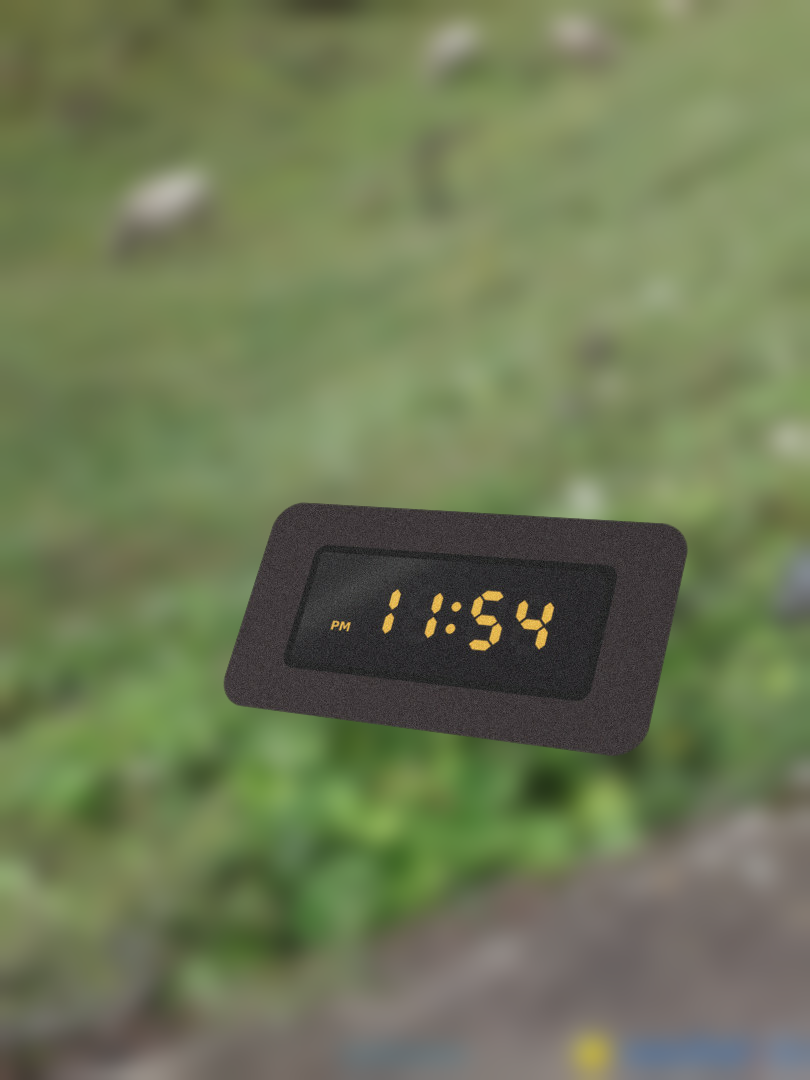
11:54
